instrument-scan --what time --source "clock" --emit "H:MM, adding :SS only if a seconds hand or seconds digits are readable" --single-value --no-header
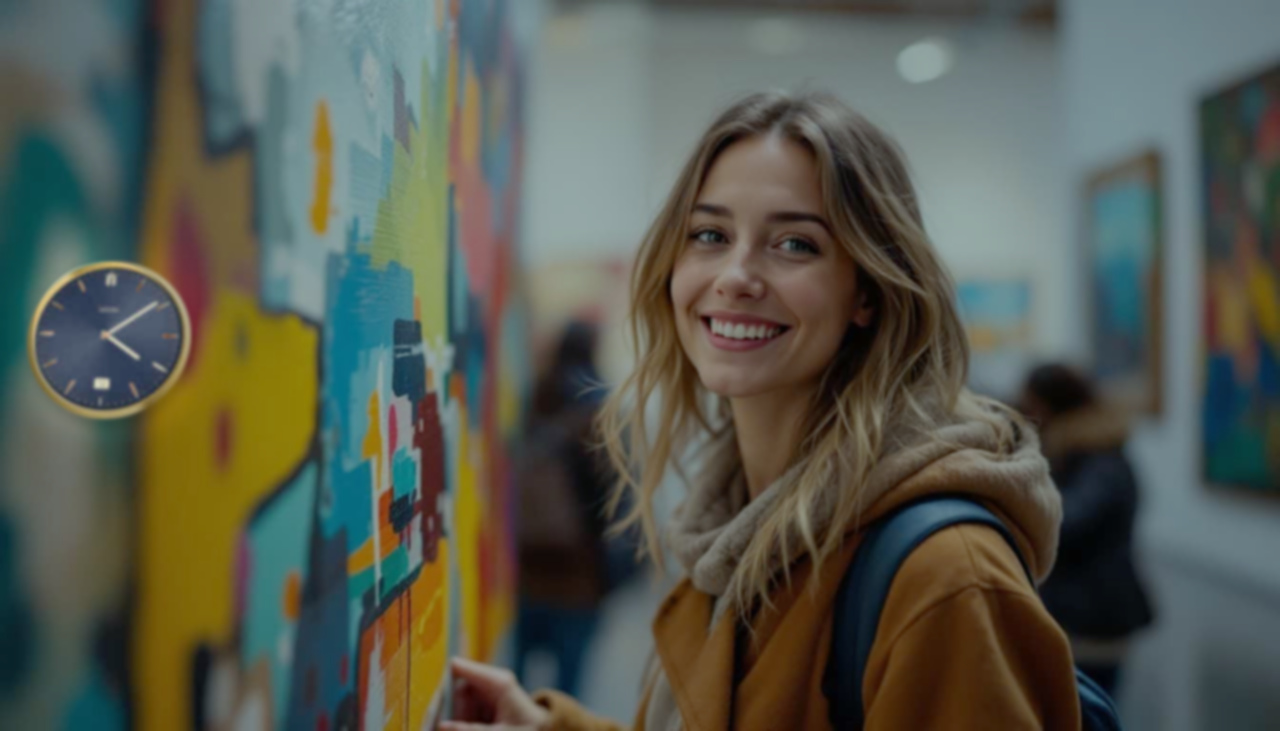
4:09
